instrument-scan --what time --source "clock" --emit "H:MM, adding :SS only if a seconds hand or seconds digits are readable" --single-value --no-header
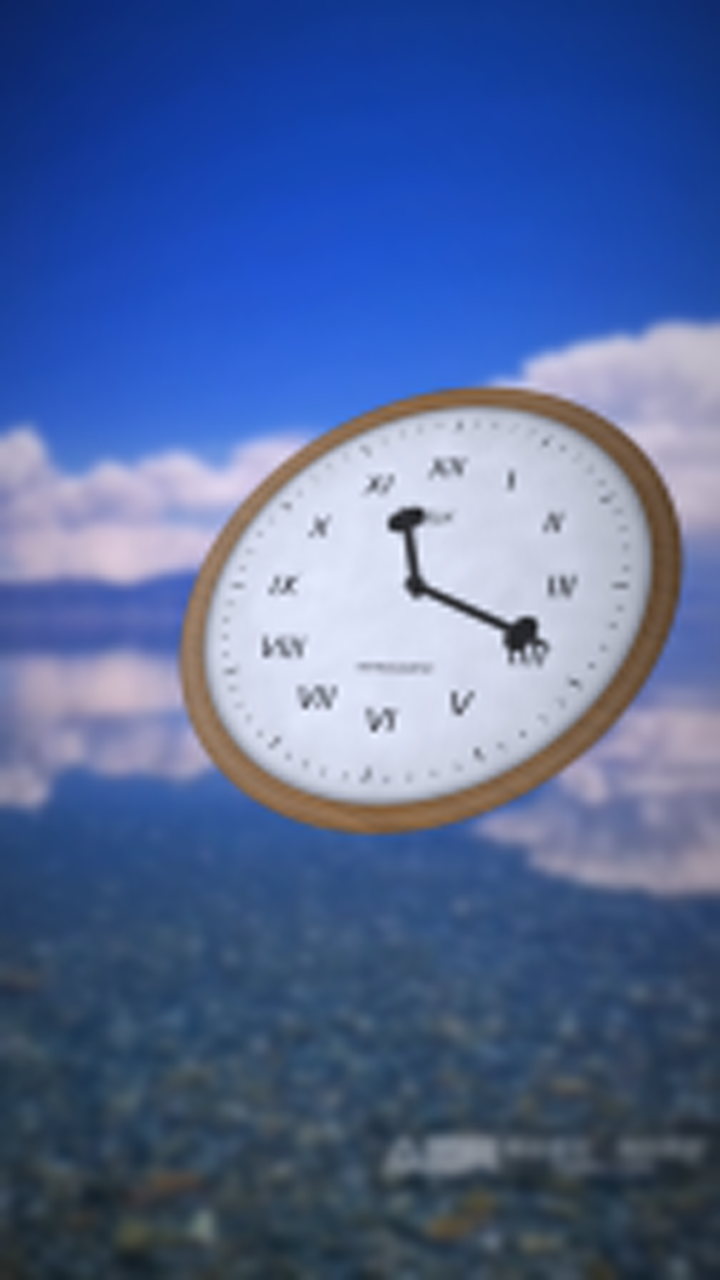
11:19
